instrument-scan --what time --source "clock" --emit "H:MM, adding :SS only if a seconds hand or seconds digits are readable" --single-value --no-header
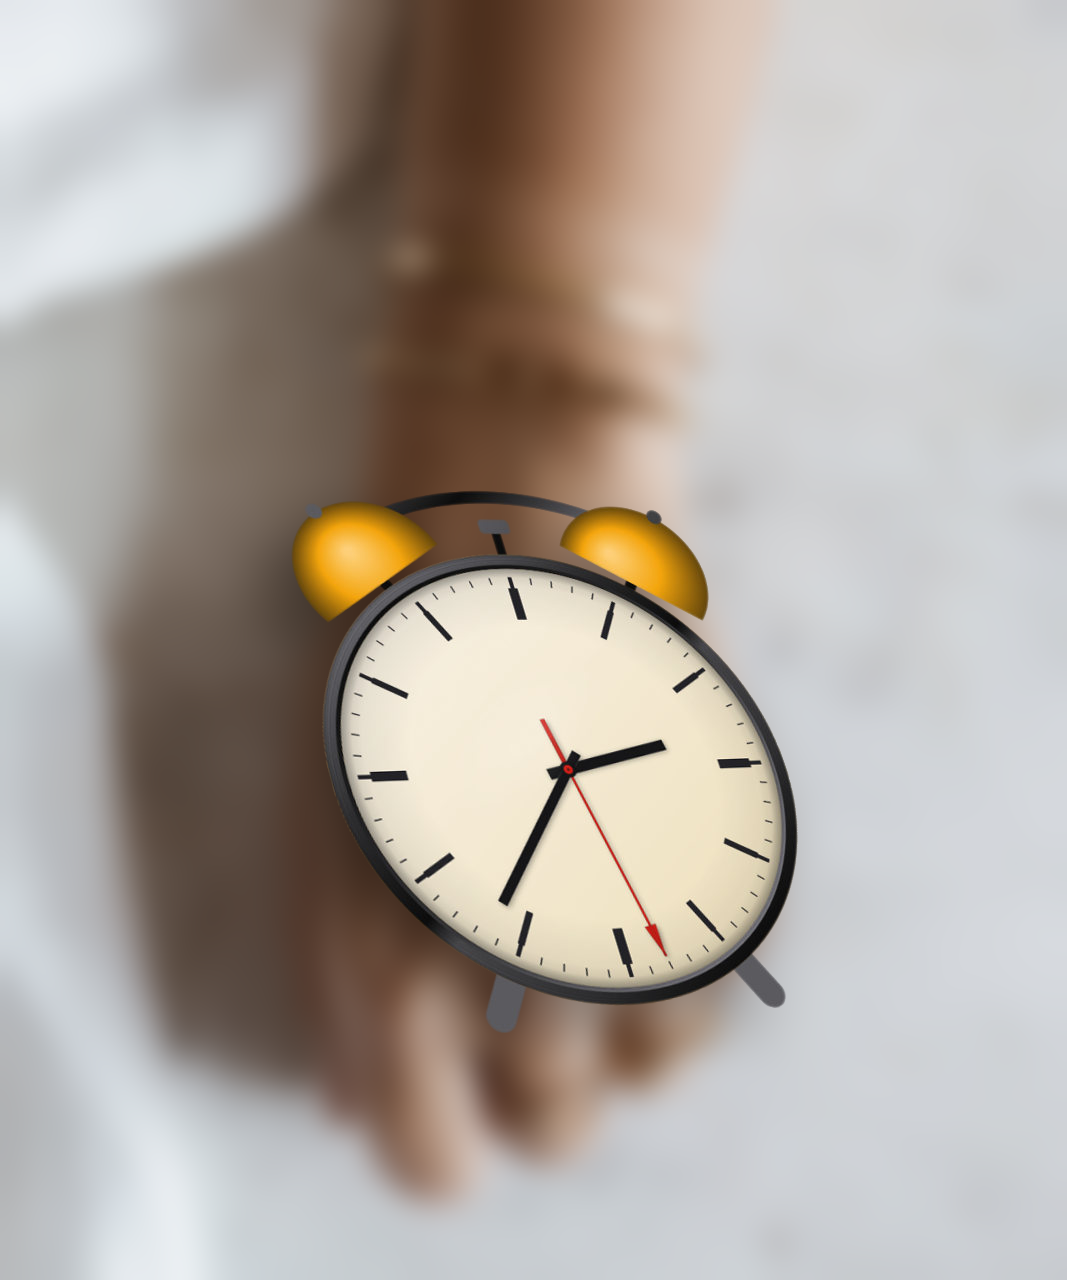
2:36:28
